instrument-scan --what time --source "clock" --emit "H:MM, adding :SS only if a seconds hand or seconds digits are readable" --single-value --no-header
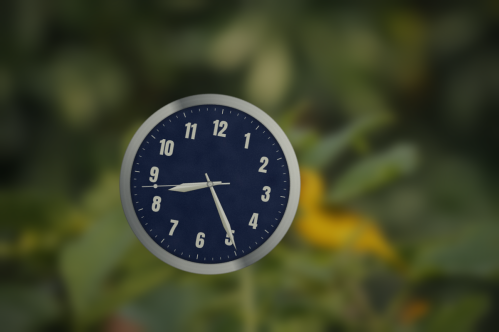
8:24:43
